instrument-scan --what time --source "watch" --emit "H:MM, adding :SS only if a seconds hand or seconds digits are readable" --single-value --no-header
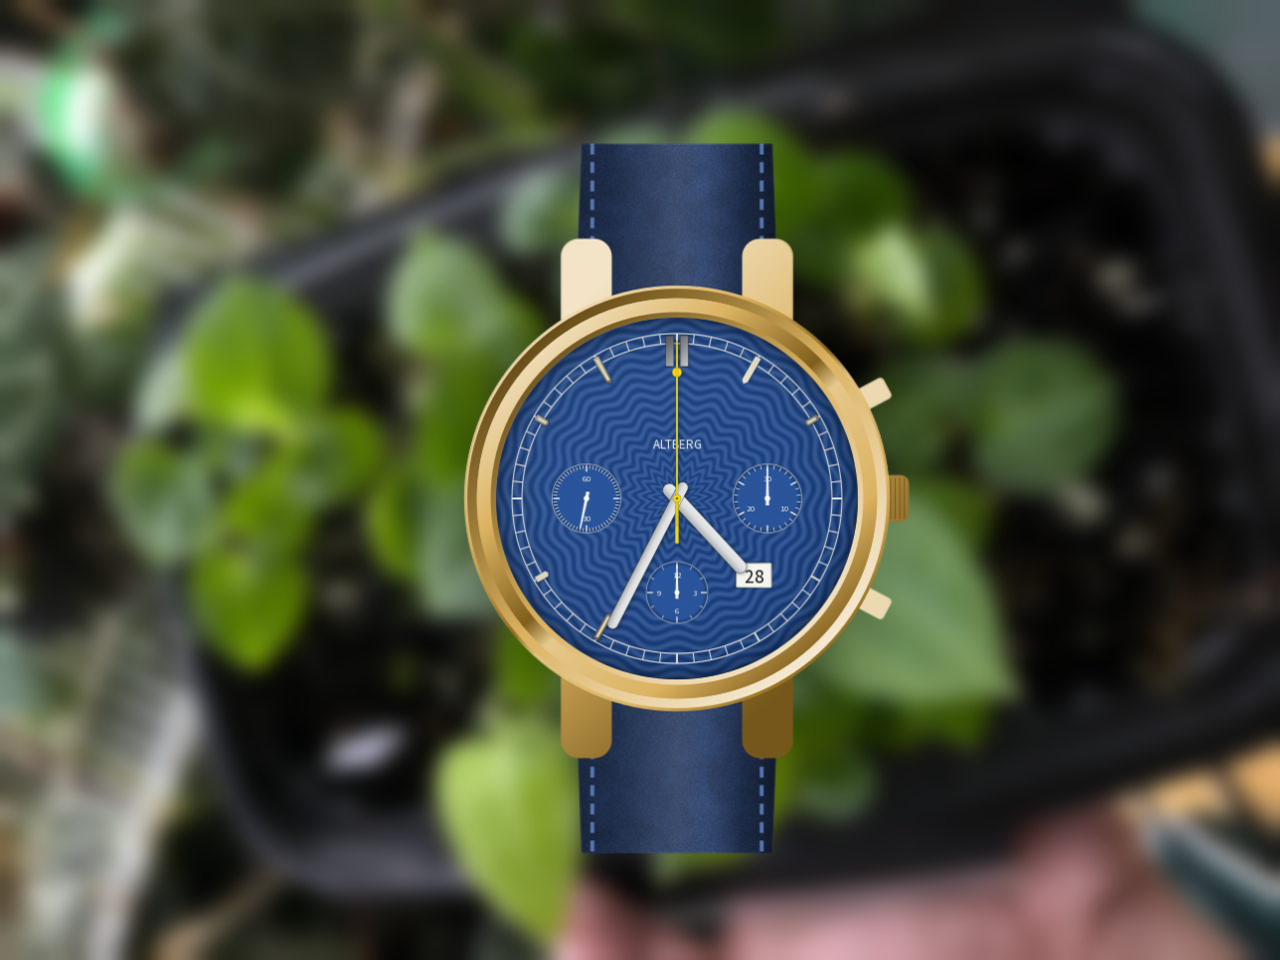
4:34:32
